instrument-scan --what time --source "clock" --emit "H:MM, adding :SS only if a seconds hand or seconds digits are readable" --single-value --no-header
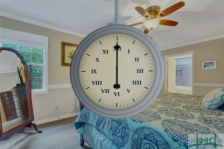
6:00
